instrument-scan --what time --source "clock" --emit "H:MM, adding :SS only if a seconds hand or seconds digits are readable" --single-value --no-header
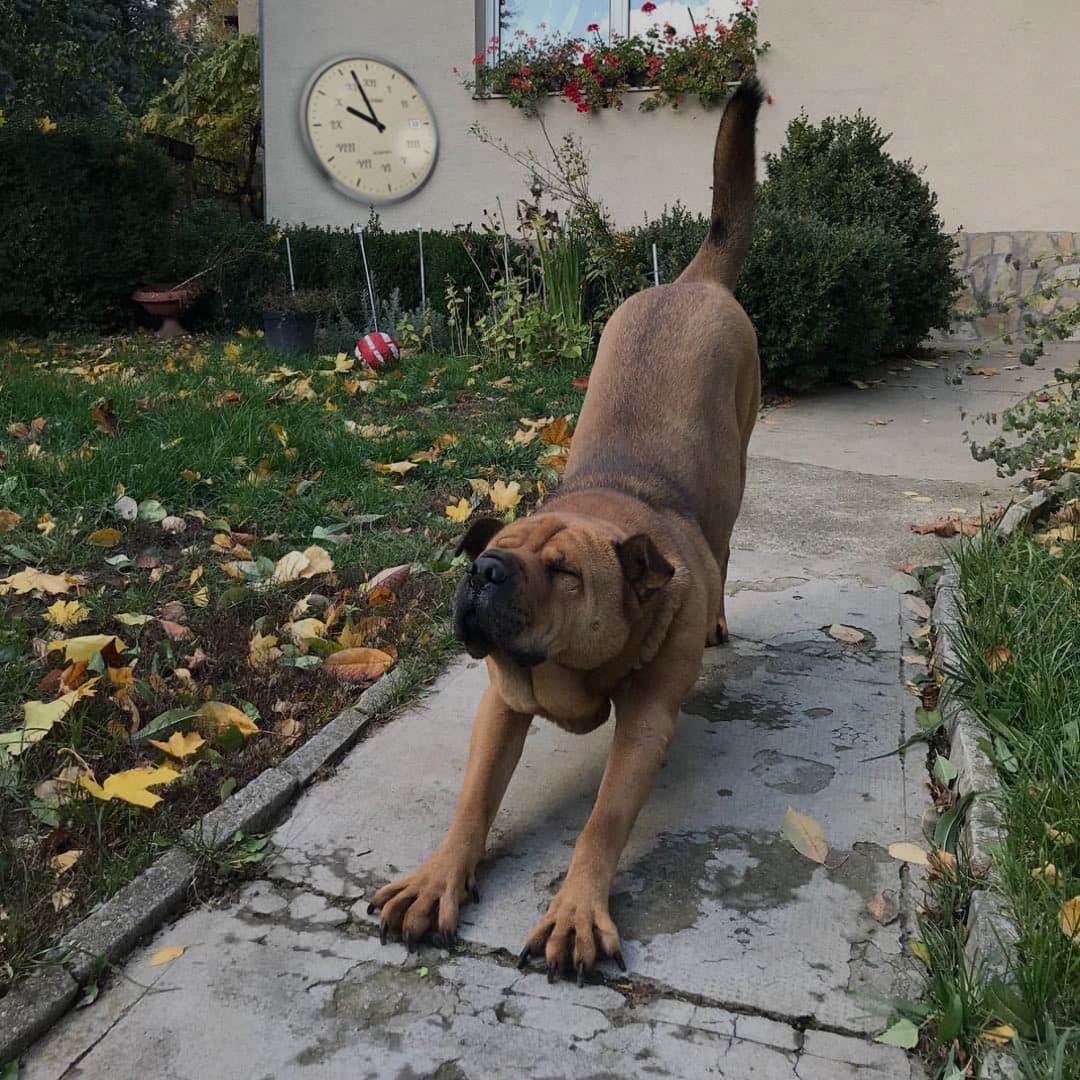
9:57
